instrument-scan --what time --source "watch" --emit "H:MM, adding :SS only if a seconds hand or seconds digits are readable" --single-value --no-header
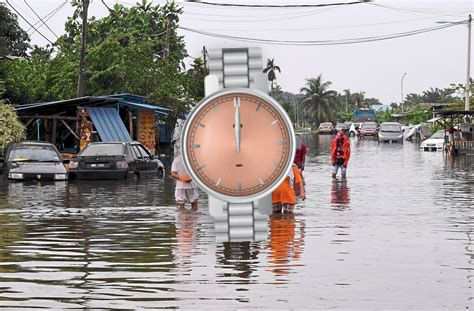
12:00
